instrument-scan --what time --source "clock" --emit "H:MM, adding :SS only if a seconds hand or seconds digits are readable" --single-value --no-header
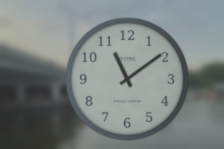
11:09
